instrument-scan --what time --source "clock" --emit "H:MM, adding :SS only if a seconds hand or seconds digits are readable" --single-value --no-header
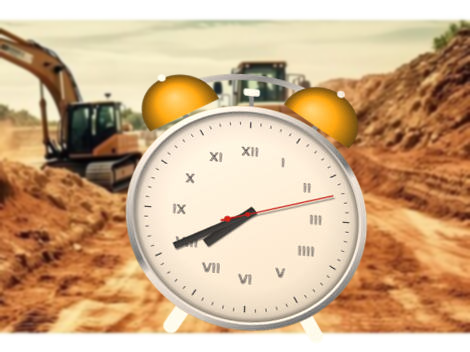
7:40:12
